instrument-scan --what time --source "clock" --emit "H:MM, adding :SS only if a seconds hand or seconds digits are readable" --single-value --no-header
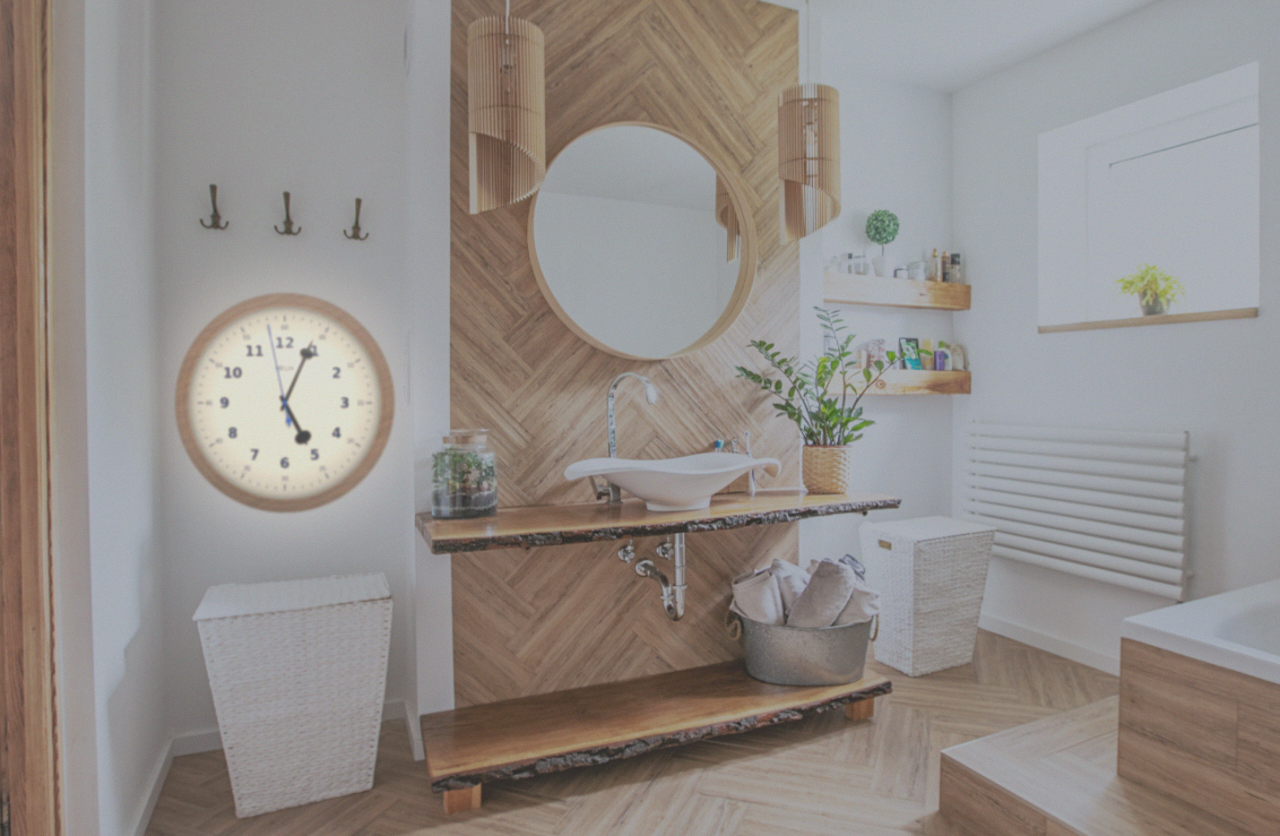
5:03:58
